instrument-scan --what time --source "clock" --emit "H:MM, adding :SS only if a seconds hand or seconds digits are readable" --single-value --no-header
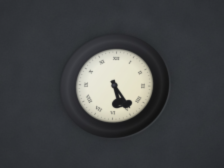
5:24
